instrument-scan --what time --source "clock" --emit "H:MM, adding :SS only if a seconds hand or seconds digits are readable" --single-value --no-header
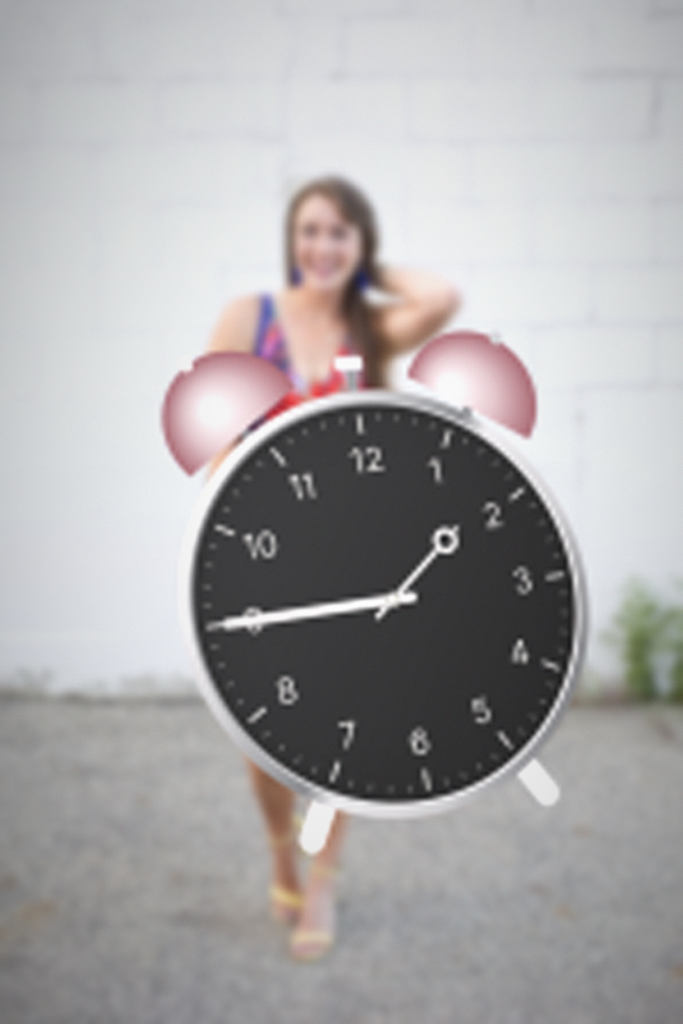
1:45
